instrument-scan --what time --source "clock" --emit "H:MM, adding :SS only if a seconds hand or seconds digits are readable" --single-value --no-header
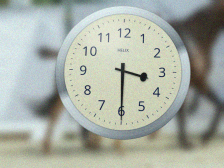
3:30
